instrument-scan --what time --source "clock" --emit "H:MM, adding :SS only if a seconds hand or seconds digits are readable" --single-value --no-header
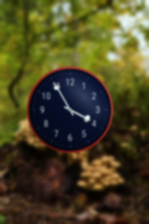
3:55
